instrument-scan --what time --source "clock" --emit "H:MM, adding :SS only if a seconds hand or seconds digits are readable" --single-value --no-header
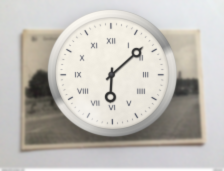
6:08
